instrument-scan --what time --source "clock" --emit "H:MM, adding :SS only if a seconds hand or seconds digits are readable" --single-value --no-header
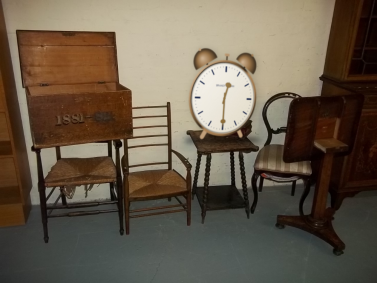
12:30
